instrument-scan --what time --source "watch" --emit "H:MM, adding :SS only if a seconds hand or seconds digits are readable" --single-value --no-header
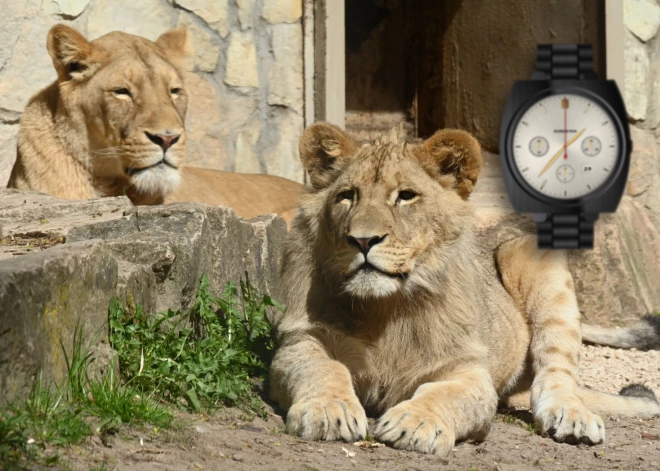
1:37
